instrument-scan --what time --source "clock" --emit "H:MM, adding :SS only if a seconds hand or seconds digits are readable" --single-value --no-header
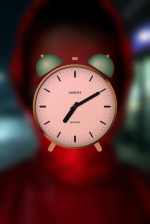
7:10
